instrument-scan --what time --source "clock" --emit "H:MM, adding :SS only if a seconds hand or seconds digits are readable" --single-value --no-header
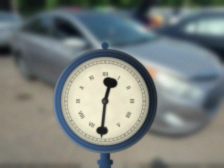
12:31
